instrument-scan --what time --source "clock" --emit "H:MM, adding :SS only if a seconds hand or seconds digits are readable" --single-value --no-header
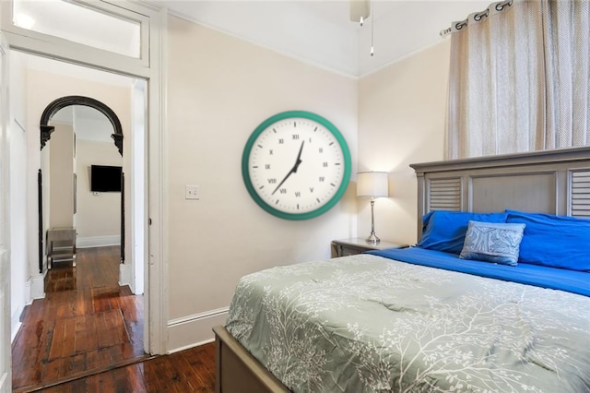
12:37
